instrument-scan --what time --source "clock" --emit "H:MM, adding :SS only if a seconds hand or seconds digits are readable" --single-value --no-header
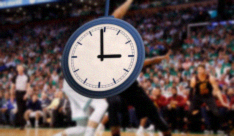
2:59
